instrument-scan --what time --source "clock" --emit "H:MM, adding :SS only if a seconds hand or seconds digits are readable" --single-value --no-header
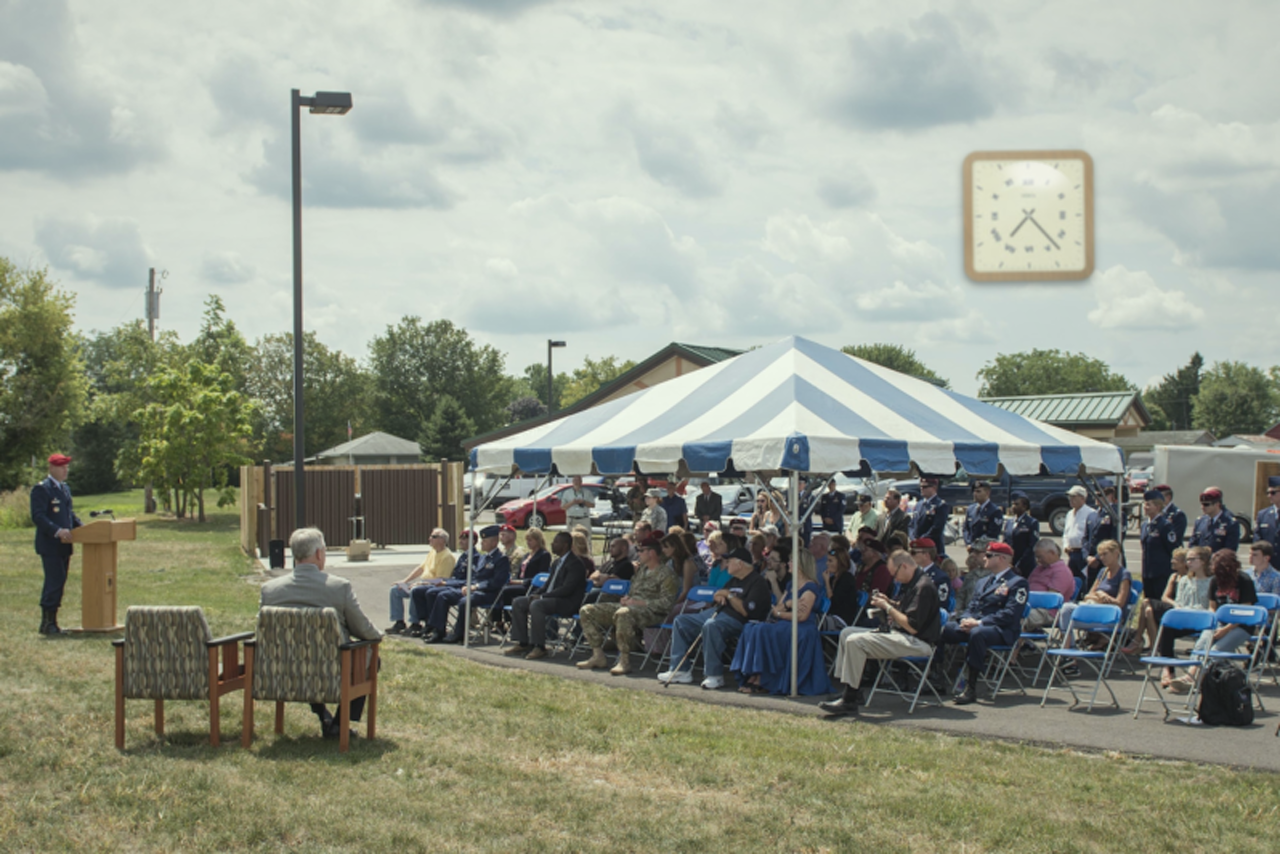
7:23
